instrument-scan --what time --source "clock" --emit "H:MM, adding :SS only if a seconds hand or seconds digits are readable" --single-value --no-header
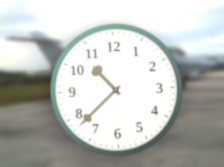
10:38
